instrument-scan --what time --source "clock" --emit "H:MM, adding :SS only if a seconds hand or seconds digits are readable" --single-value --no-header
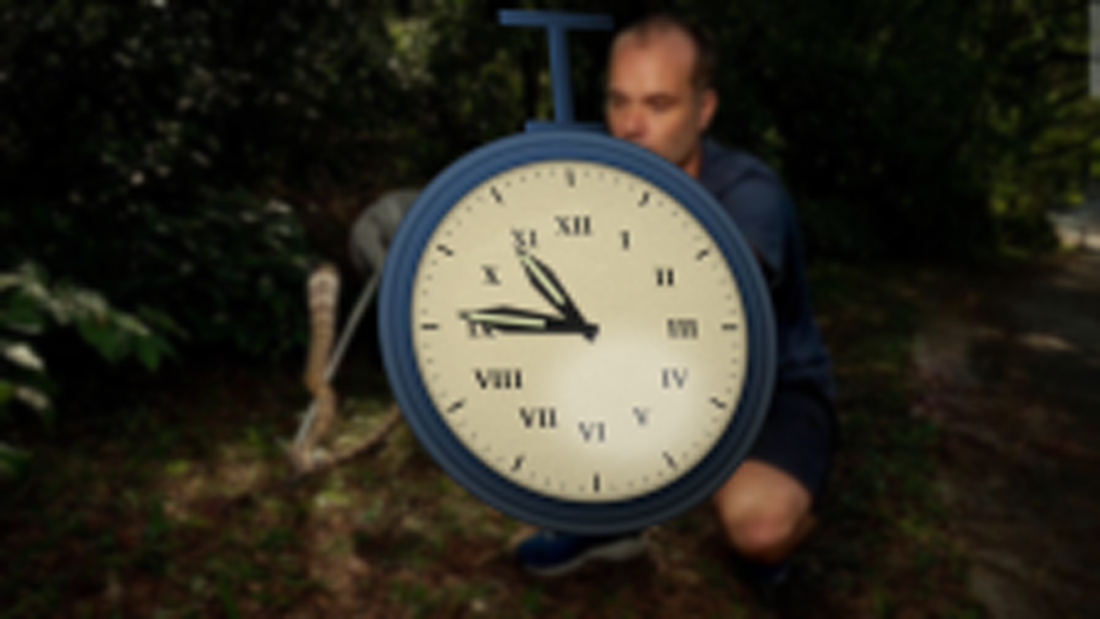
10:46
